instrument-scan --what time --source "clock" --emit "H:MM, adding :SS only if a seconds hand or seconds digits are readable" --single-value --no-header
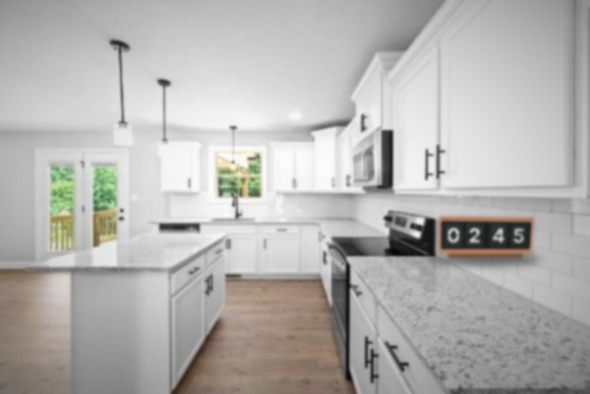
2:45
